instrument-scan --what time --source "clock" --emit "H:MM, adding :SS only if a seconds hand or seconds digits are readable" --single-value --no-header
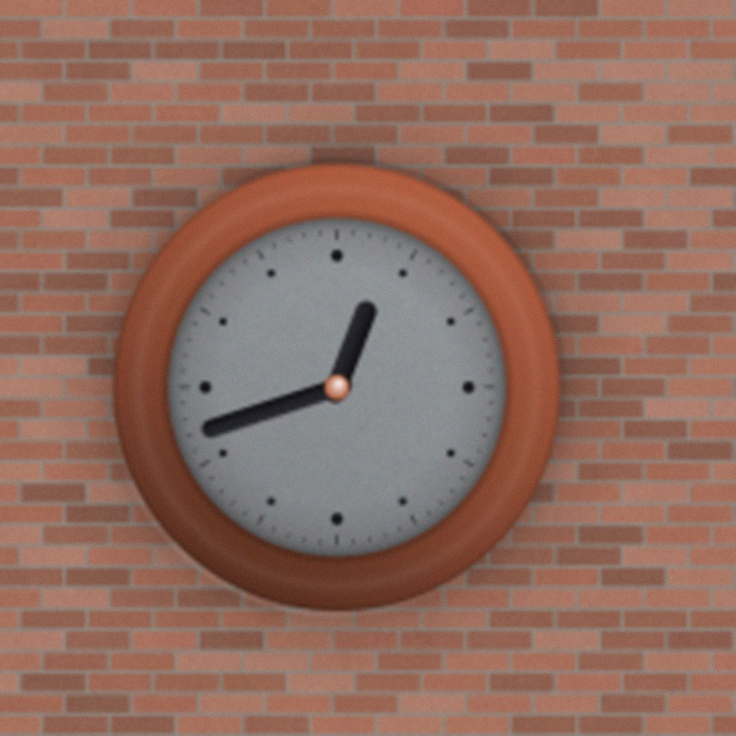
12:42
